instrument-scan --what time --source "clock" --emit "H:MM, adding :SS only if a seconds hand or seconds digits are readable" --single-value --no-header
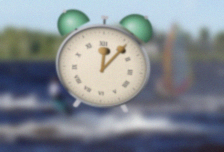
12:06
